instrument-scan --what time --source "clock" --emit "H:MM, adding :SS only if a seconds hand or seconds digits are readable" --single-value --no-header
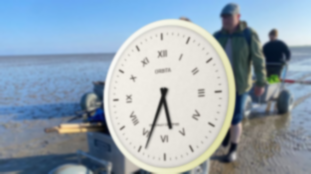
5:34
